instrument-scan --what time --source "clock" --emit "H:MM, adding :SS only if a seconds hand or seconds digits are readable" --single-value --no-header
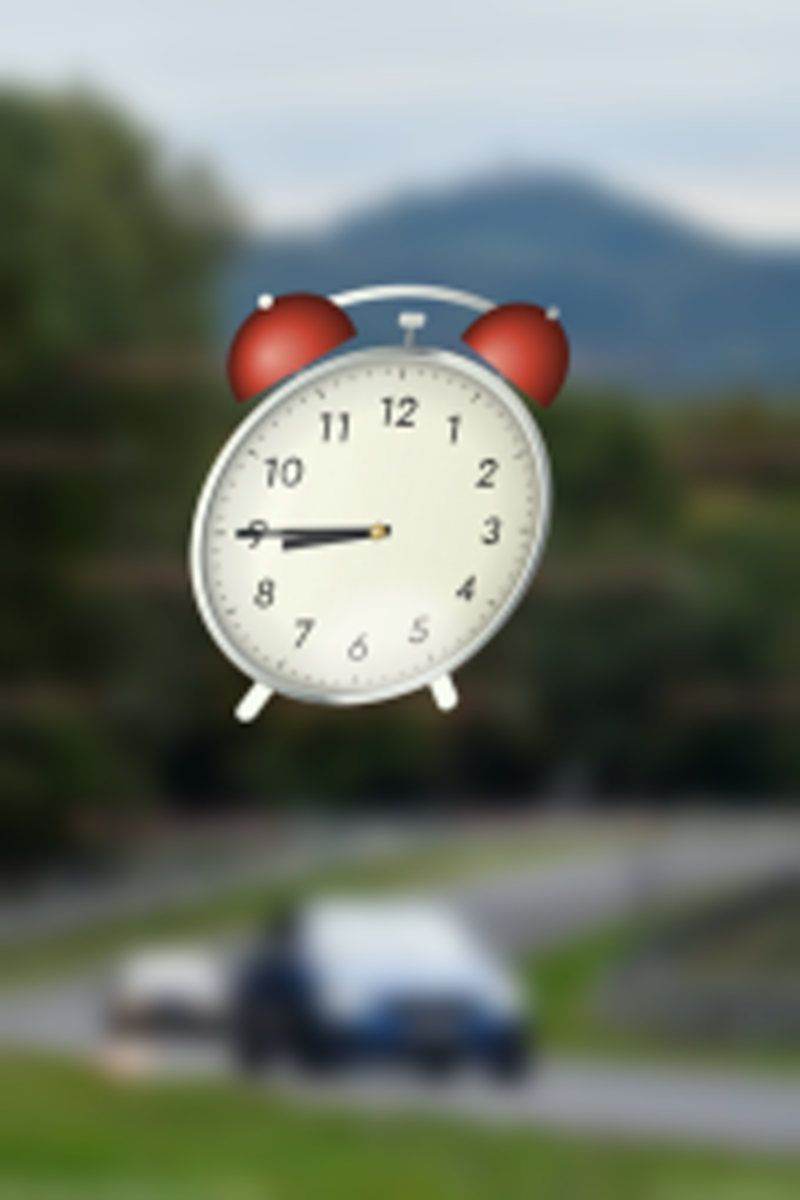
8:45
